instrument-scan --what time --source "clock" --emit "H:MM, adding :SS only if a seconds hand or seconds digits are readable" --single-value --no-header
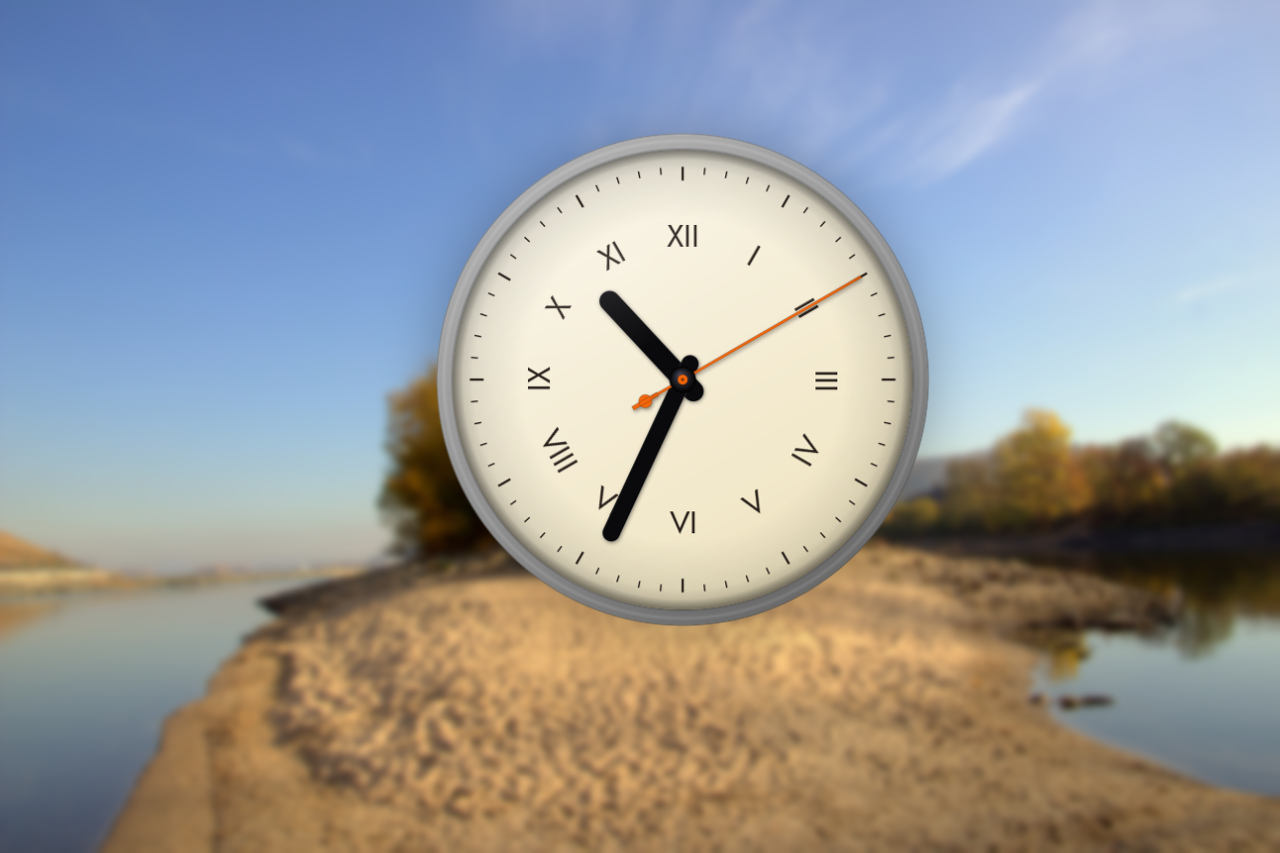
10:34:10
